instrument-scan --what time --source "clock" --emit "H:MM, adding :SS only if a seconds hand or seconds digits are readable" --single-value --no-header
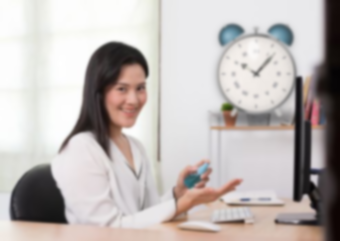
10:07
